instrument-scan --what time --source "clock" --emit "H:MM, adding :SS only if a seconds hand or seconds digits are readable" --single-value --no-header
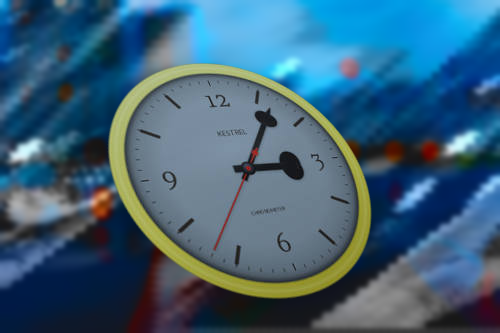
3:06:37
